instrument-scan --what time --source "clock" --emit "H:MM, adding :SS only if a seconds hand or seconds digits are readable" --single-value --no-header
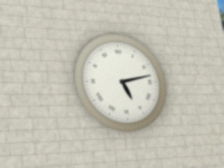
5:13
